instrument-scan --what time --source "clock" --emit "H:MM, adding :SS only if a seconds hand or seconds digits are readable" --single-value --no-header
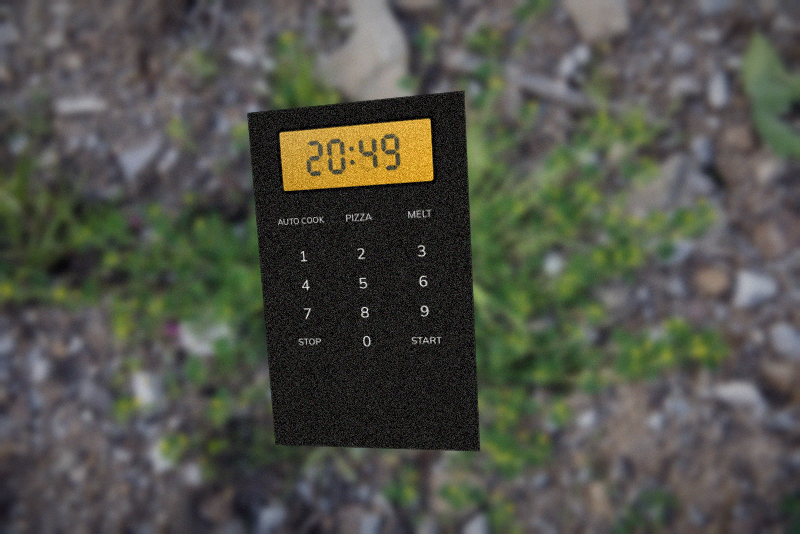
20:49
